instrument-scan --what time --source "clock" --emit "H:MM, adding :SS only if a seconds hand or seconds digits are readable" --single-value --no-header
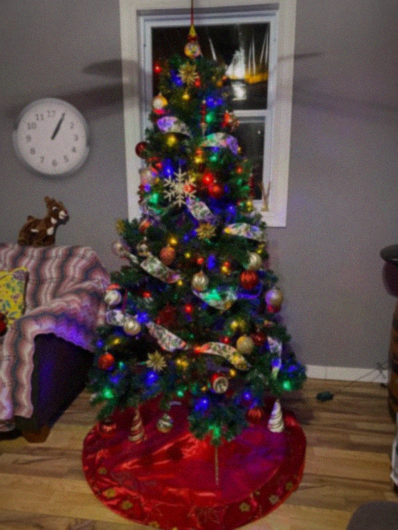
1:05
